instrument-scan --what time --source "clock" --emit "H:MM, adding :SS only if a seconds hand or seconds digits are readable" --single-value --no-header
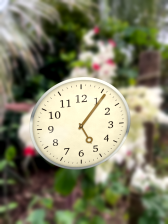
5:06
